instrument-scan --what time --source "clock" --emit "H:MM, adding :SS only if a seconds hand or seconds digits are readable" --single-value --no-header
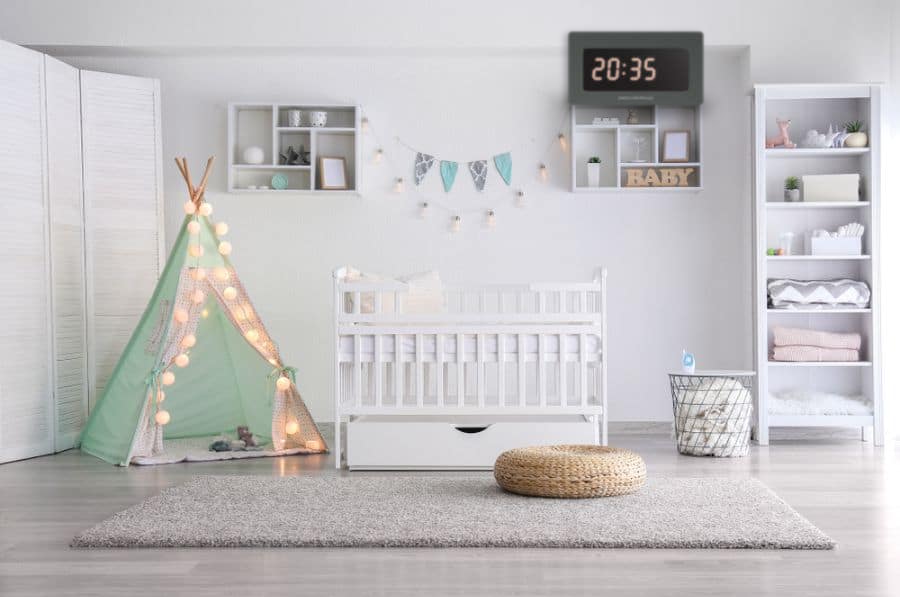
20:35
